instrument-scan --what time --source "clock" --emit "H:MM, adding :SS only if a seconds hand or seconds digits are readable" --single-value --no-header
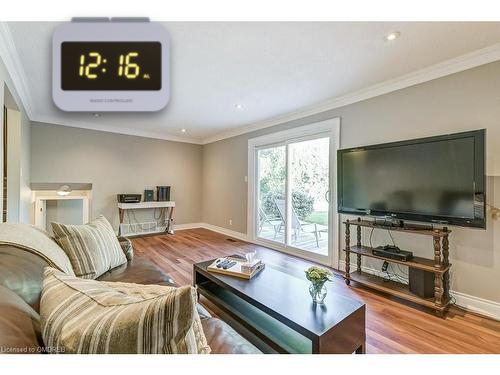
12:16
